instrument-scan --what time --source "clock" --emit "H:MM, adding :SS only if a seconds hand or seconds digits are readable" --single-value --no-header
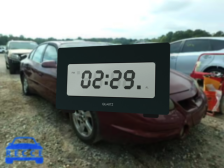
2:29
